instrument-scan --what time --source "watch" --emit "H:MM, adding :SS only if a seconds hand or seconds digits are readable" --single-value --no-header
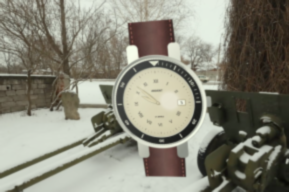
9:52
